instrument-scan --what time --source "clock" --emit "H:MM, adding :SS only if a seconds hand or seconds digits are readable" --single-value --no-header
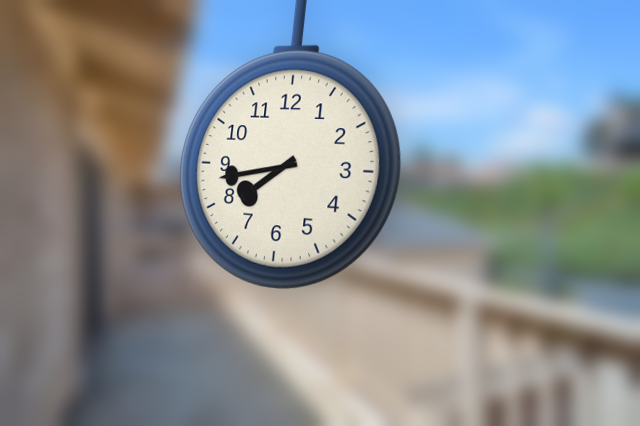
7:43
